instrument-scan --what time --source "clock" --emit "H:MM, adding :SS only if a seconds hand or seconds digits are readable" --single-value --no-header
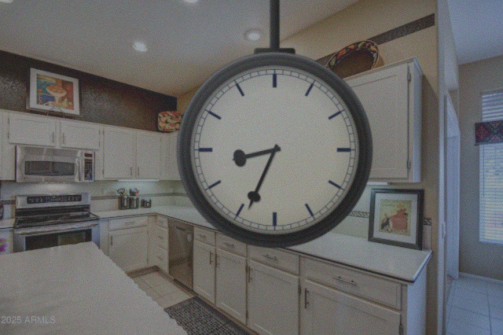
8:34
